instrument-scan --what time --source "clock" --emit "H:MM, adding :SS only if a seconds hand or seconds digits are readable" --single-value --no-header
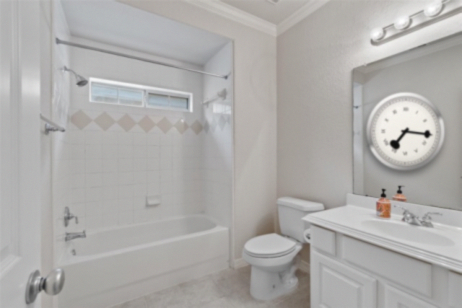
7:16
